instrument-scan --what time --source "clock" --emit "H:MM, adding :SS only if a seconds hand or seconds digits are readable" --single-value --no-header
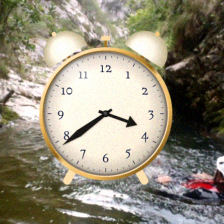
3:39
